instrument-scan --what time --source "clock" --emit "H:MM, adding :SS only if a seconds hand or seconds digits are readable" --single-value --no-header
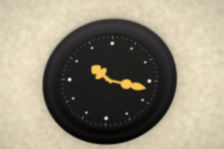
10:17
